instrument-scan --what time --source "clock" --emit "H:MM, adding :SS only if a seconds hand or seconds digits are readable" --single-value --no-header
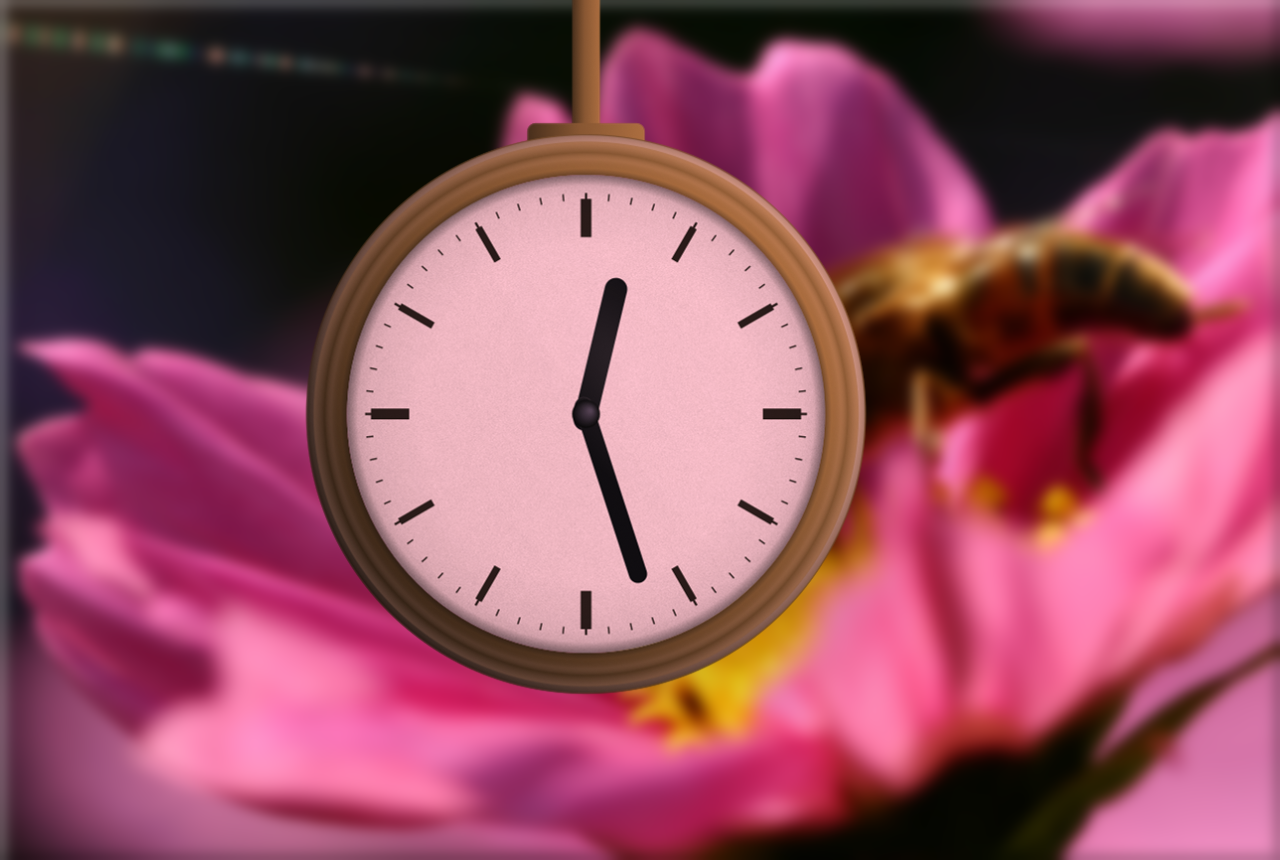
12:27
